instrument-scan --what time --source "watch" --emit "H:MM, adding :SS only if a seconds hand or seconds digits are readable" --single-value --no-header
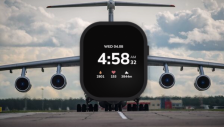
4:58
